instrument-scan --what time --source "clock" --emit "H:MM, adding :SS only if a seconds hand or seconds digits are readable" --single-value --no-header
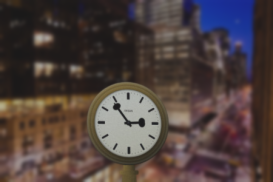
2:54
